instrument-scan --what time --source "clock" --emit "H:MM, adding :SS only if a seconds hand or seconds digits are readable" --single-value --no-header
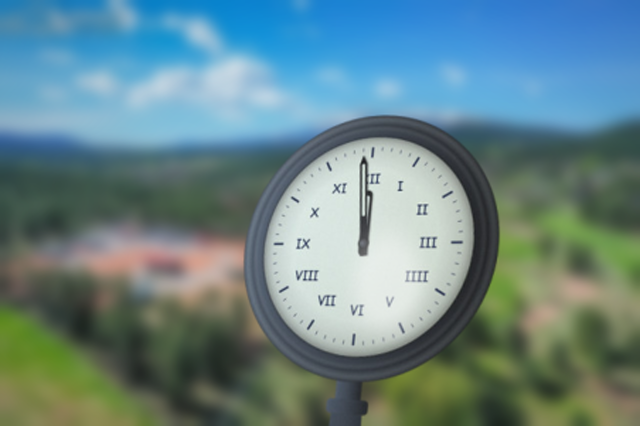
11:59
